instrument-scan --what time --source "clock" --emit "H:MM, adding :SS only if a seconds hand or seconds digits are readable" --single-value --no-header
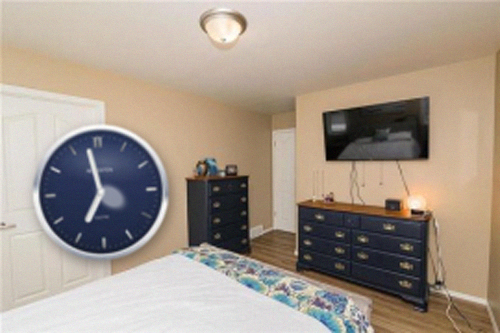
6:58
